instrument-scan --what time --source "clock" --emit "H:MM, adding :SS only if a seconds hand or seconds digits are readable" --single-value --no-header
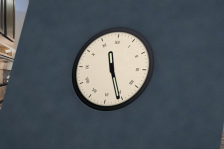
11:26
